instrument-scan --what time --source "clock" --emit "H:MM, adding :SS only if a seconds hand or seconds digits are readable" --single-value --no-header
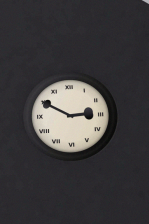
2:50
